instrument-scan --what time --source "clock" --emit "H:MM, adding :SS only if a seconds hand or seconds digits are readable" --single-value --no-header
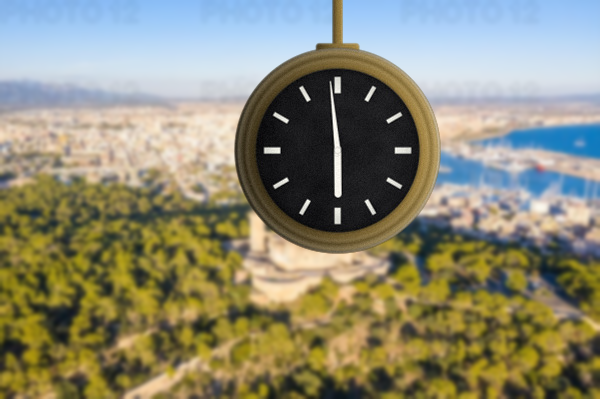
5:59
